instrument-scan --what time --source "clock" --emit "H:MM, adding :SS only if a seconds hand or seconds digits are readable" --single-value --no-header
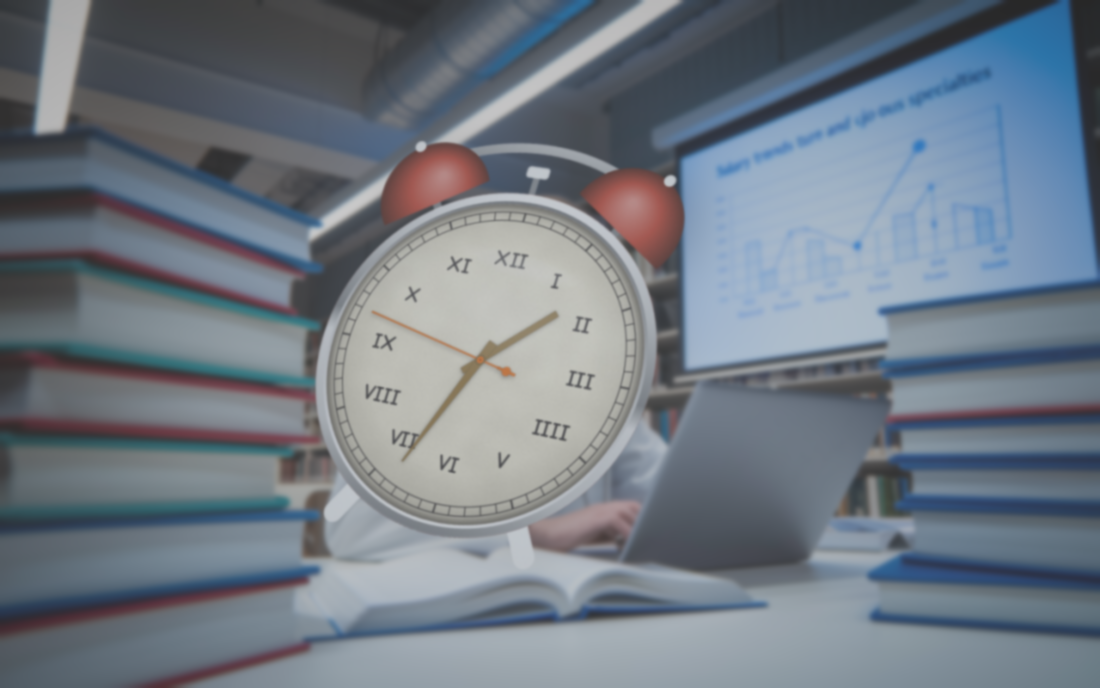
1:33:47
